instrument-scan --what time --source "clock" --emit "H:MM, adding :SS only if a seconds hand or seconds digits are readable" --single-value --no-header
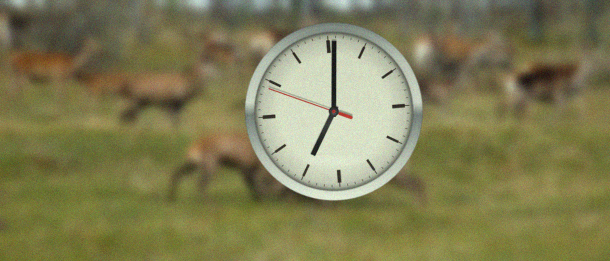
7:00:49
